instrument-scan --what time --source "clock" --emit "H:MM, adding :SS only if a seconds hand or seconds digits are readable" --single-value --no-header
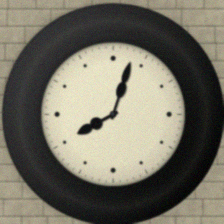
8:03
